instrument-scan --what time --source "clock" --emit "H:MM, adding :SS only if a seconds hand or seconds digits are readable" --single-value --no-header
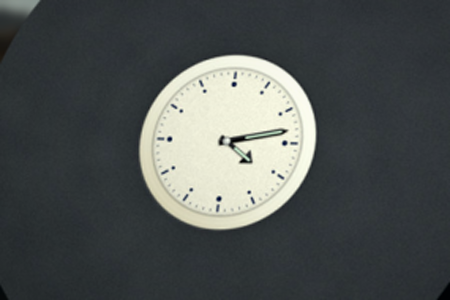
4:13
